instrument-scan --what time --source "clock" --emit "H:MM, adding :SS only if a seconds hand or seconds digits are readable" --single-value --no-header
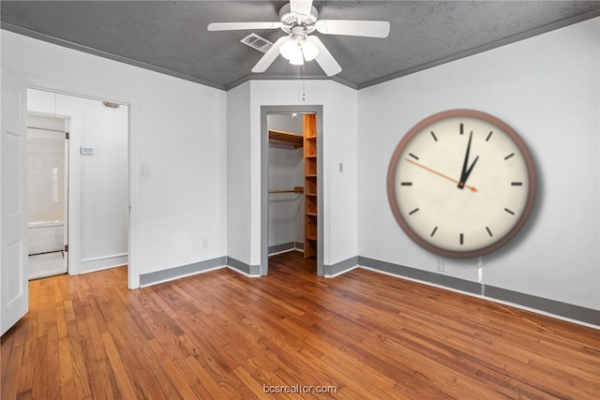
1:01:49
